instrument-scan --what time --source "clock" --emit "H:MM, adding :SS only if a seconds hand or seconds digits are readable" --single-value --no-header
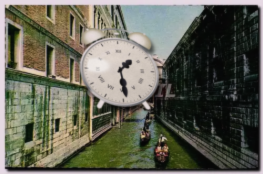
1:29
